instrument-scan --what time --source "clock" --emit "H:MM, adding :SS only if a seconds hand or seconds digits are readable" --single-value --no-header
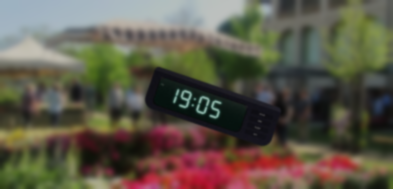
19:05
